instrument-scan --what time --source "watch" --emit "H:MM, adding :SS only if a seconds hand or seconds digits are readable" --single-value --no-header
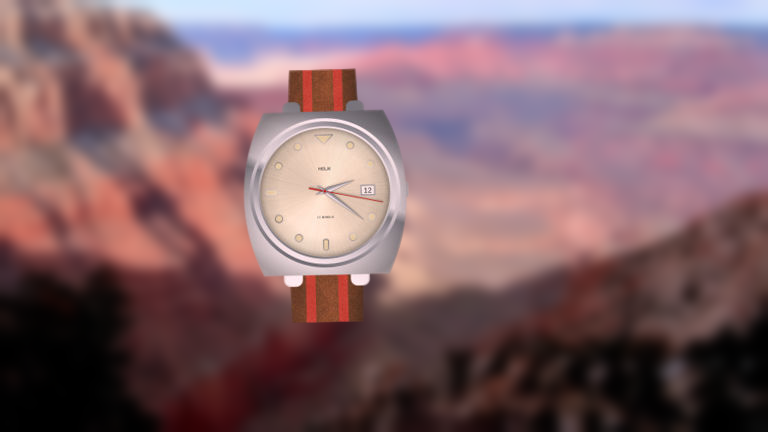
2:21:17
